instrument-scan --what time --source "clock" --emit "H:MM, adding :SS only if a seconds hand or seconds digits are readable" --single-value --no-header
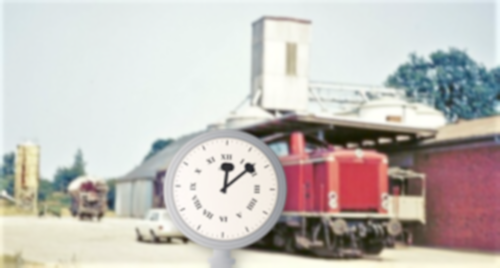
12:08
